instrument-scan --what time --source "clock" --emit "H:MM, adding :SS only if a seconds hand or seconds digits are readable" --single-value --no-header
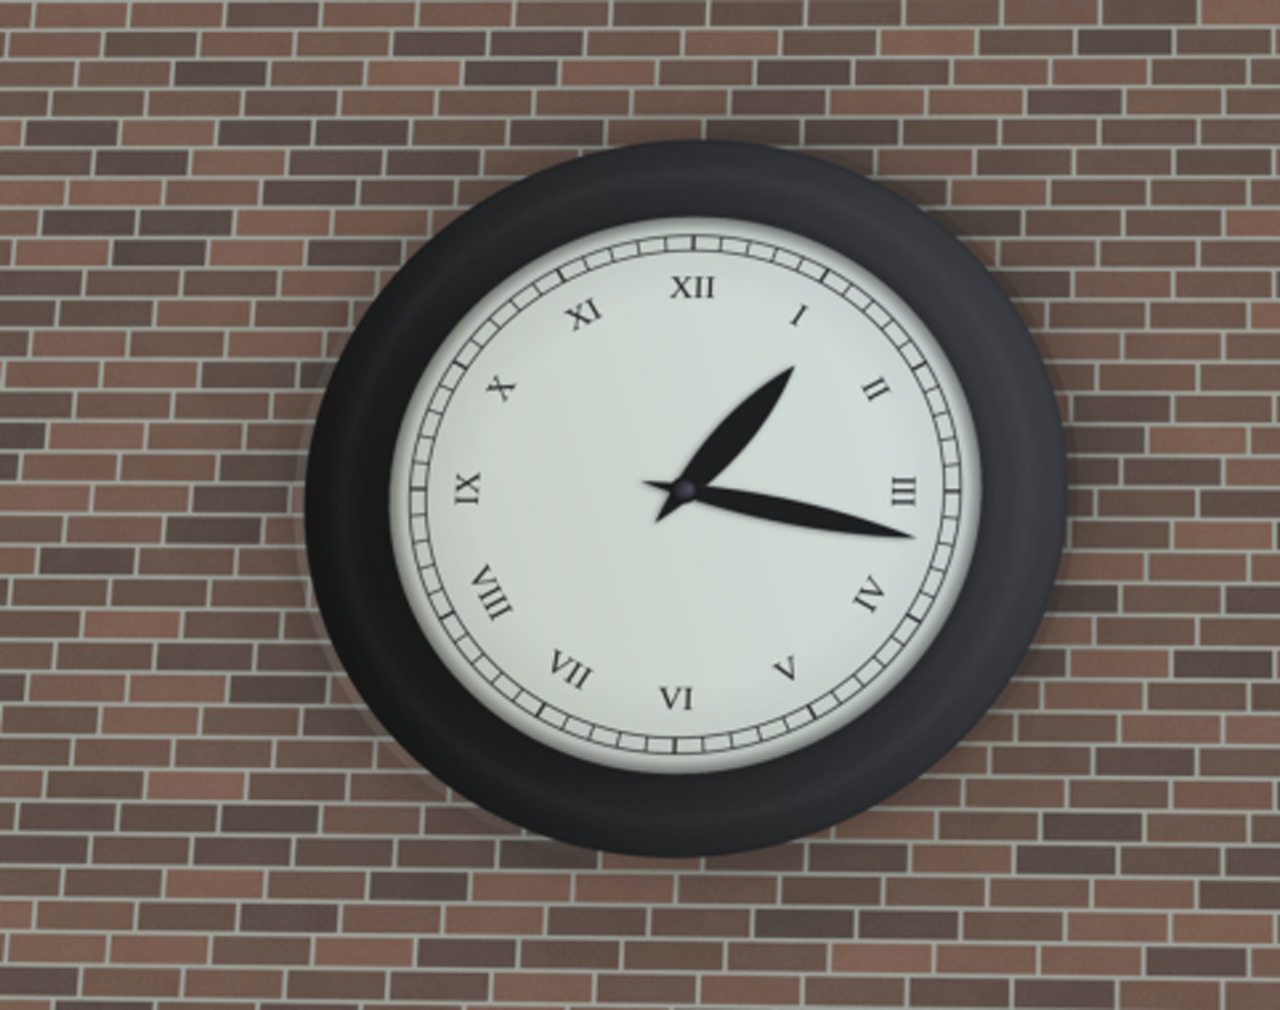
1:17
